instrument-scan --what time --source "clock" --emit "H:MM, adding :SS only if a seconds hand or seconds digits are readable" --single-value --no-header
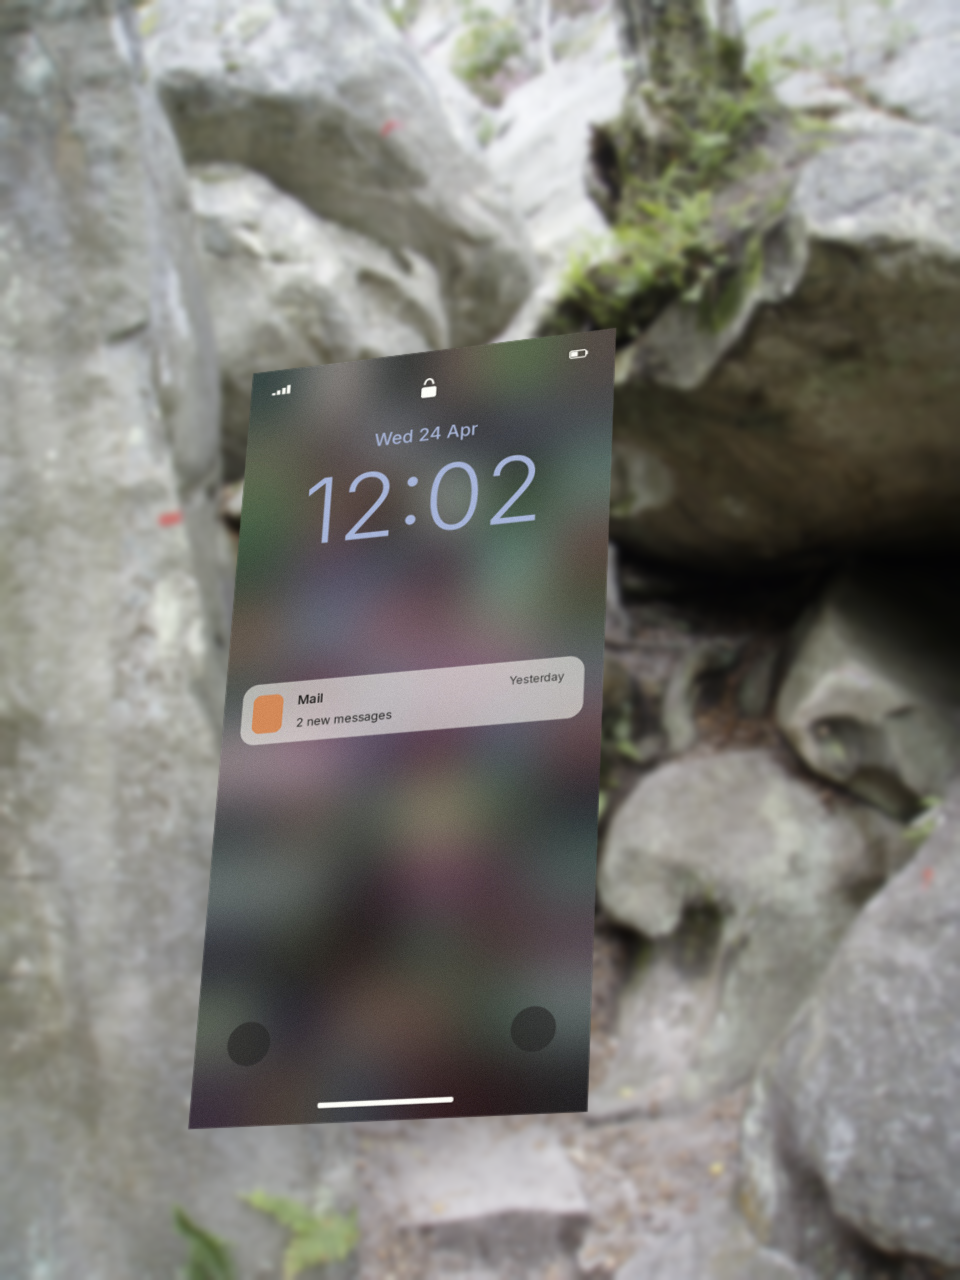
12:02
